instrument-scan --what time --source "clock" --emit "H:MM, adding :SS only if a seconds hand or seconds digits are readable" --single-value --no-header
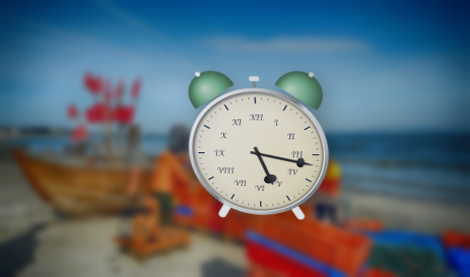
5:17
